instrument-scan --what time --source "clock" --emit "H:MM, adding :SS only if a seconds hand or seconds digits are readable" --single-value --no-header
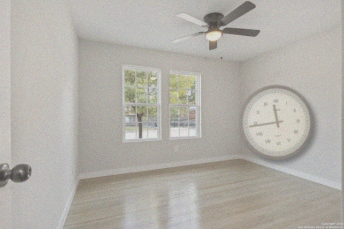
11:44
